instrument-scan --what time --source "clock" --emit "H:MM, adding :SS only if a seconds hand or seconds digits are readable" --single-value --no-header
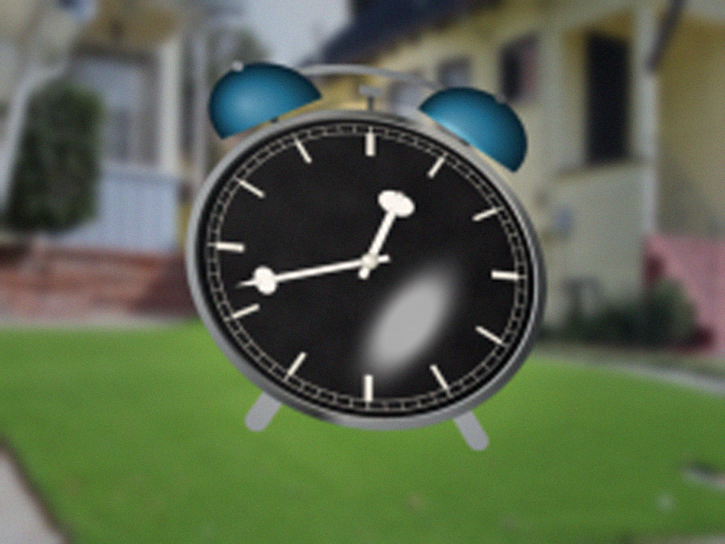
12:42
